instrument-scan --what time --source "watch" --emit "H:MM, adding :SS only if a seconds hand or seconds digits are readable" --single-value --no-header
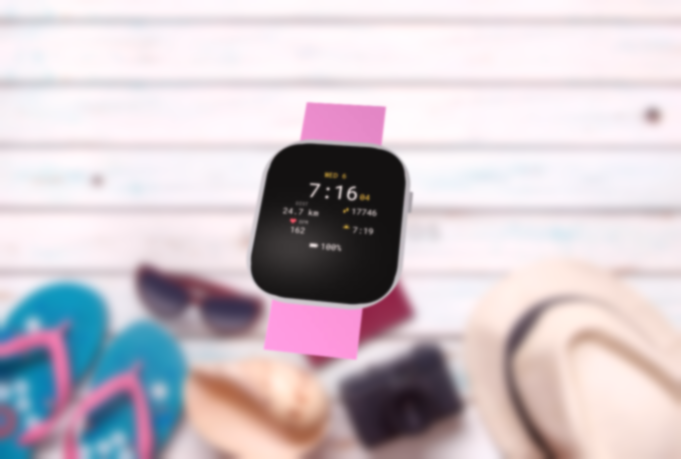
7:16
